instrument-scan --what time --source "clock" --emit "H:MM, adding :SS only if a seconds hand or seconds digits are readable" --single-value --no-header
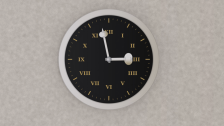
2:58
